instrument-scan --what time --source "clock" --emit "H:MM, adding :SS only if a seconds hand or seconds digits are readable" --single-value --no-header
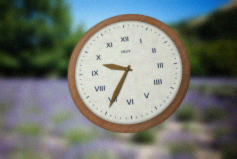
9:35
